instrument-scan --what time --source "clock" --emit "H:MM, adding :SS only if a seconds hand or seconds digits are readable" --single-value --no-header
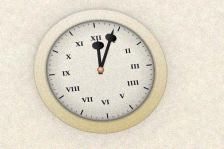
12:04
